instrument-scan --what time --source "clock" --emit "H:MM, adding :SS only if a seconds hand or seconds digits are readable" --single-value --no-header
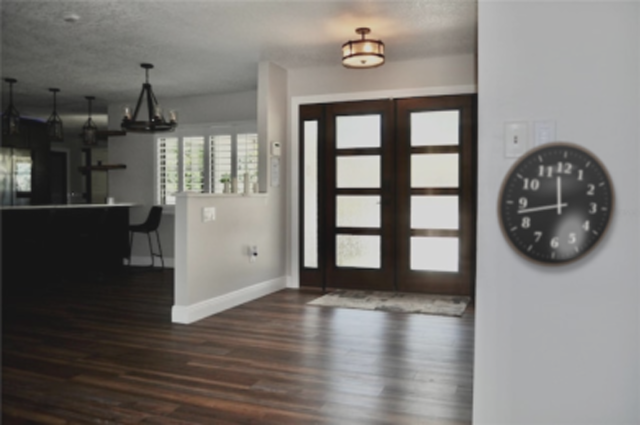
11:43
